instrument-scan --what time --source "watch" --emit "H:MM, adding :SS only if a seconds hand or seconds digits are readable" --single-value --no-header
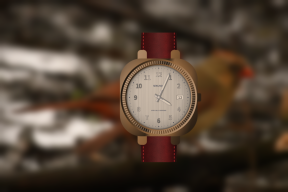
4:04
